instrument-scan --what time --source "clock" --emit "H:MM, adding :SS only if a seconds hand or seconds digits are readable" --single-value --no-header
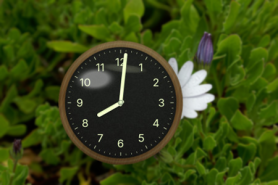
8:01
